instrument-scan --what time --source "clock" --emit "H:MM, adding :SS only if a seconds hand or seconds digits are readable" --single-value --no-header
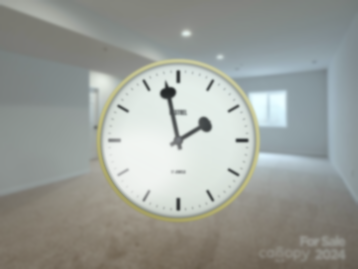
1:58
